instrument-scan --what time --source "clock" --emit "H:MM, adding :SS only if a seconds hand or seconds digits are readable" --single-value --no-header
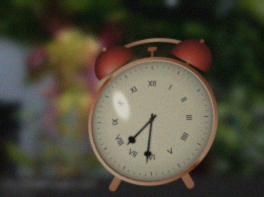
7:31
